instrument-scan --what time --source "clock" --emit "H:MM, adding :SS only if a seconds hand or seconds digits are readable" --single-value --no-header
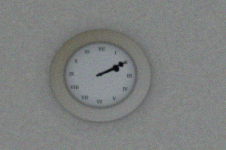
2:10
